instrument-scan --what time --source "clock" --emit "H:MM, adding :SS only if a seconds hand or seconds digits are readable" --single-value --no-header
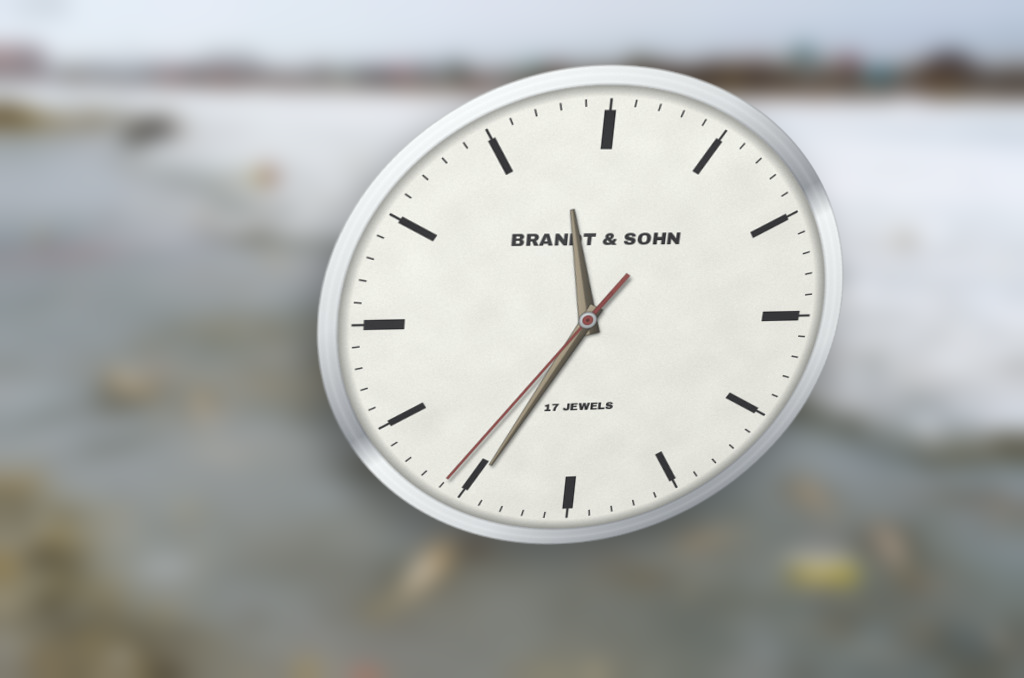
11:34:36
